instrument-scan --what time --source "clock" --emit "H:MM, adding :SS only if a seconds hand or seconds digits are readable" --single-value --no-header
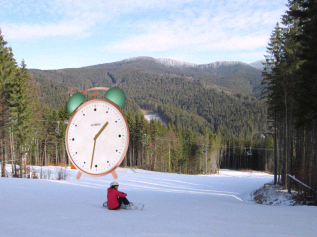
1:32
